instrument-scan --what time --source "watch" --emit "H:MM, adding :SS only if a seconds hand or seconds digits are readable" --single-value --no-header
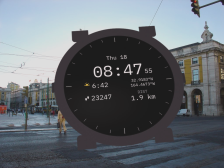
8:47
